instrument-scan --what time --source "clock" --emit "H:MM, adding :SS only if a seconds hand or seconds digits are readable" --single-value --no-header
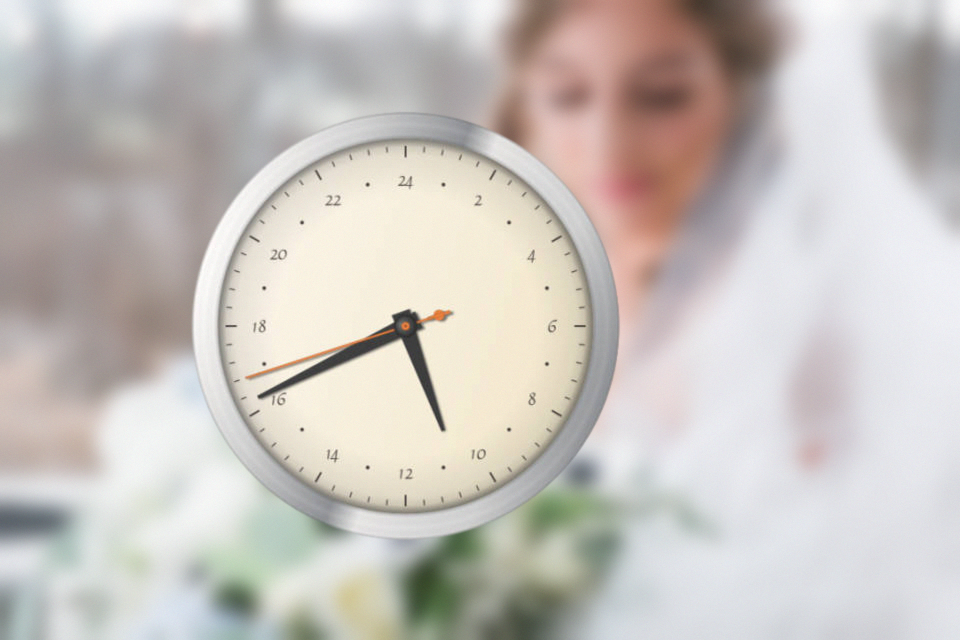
10:40:42
